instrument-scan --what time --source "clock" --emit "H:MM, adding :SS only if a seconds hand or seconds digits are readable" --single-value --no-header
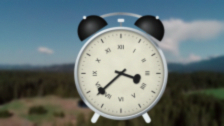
3:38
